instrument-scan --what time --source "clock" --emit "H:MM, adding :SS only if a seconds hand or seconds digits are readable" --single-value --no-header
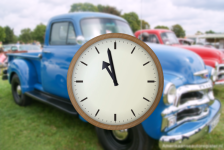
10:58
